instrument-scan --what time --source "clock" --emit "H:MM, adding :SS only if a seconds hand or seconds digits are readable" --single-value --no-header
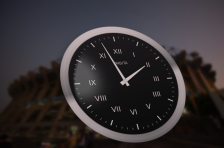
1:57
